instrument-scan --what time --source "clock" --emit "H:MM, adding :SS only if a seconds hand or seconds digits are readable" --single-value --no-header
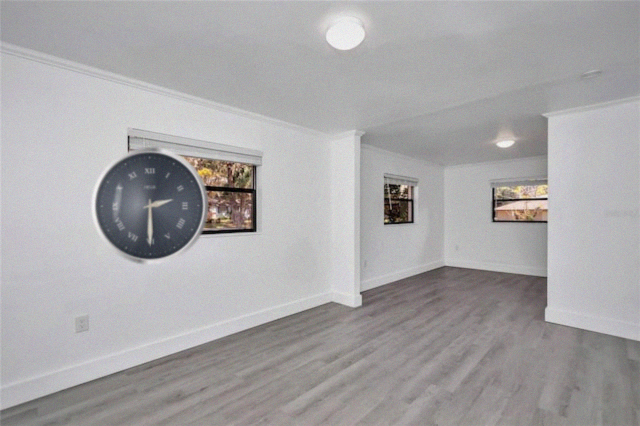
2:30
